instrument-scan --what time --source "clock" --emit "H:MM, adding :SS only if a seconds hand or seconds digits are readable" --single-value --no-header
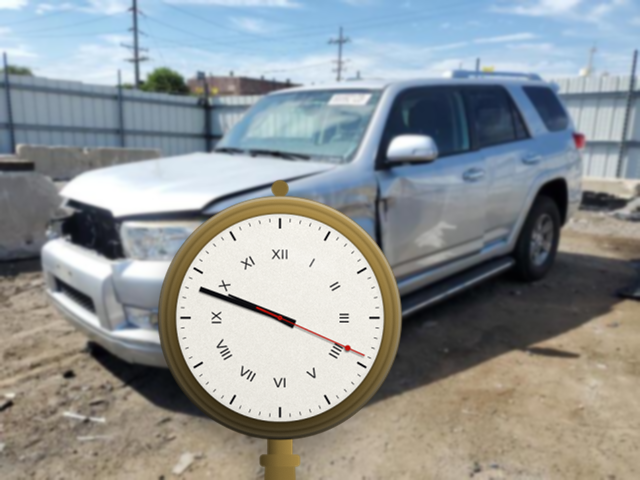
9:48:19
